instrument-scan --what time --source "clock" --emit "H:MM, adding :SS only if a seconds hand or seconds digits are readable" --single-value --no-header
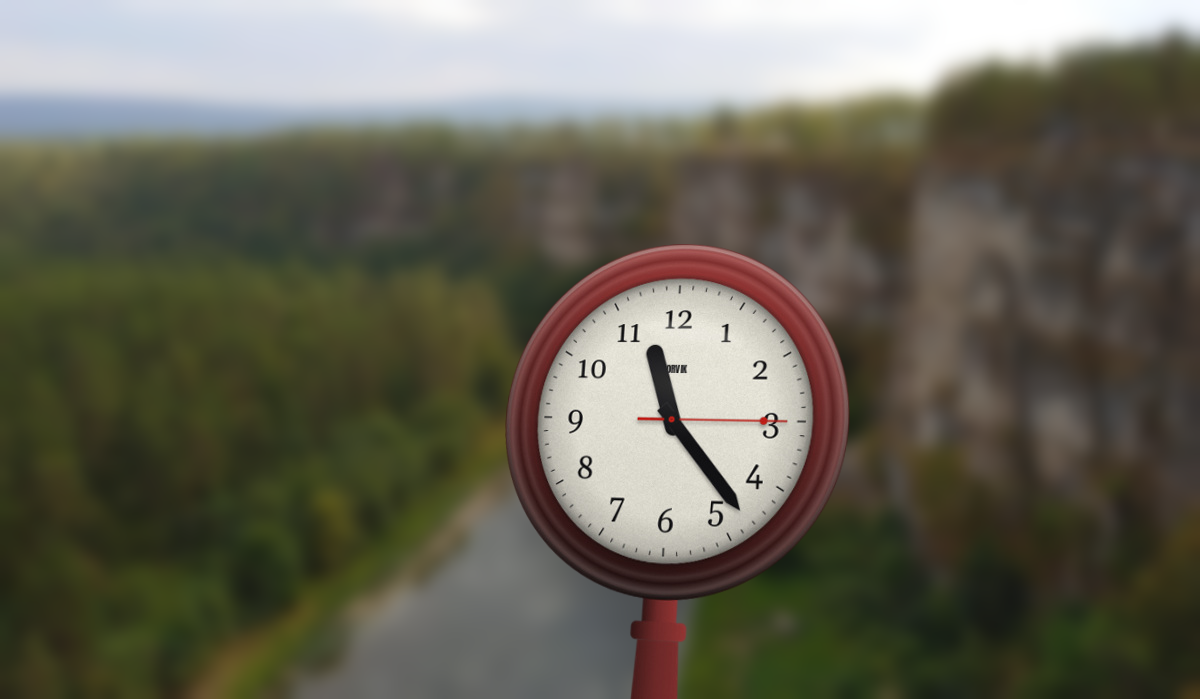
11:23:15
